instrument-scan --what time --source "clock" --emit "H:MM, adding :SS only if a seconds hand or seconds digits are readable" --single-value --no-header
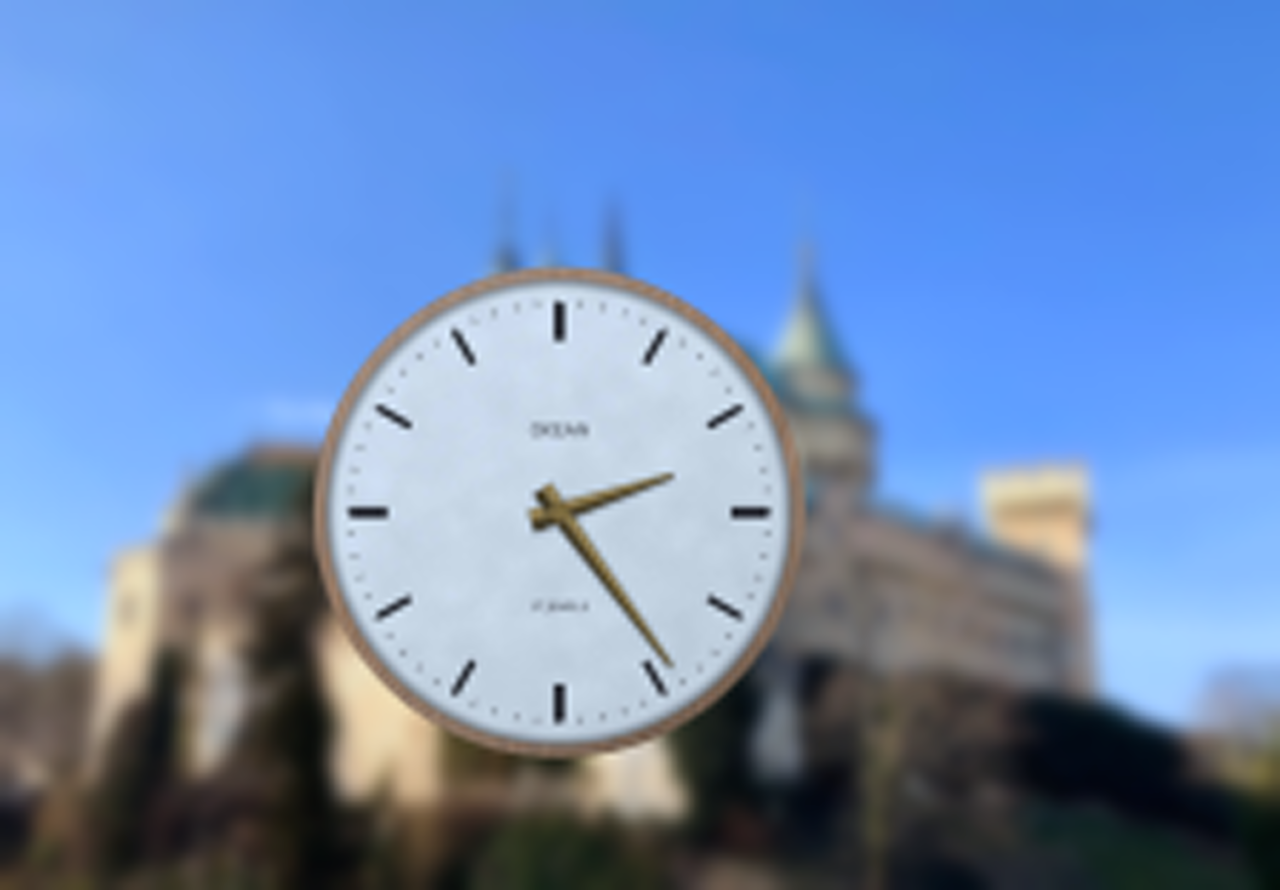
2:24
